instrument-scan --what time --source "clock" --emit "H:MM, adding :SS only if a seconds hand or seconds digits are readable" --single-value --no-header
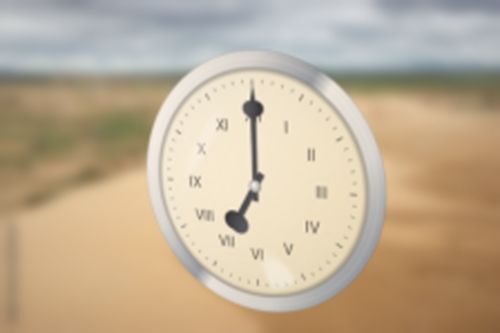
7:00
